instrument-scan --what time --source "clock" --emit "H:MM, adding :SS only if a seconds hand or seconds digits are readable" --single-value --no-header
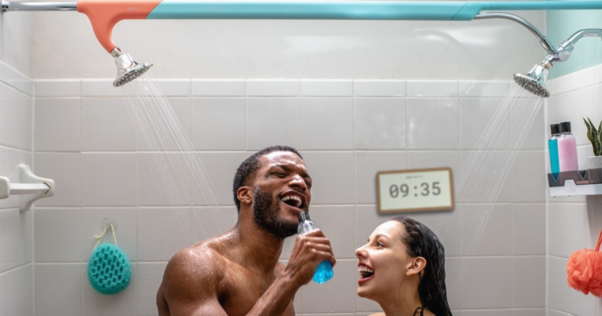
9:35
